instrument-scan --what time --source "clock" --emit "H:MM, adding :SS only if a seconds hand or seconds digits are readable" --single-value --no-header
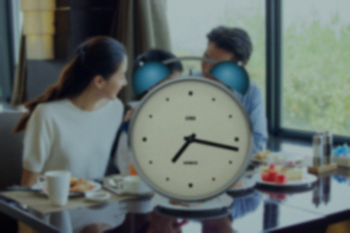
7:17
